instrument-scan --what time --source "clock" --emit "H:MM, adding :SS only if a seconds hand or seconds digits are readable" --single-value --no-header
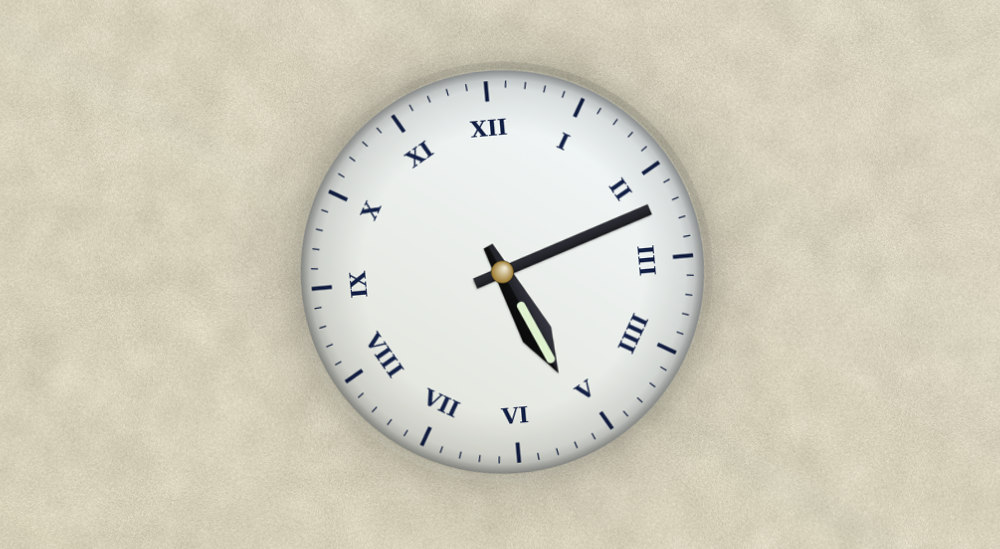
5:12
